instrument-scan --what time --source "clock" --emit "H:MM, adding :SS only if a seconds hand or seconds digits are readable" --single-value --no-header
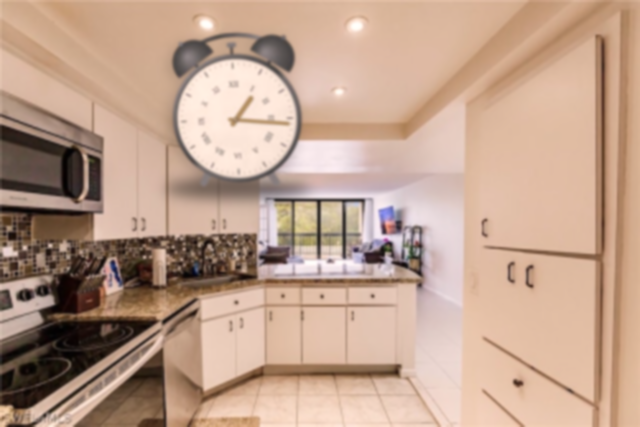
1:16
